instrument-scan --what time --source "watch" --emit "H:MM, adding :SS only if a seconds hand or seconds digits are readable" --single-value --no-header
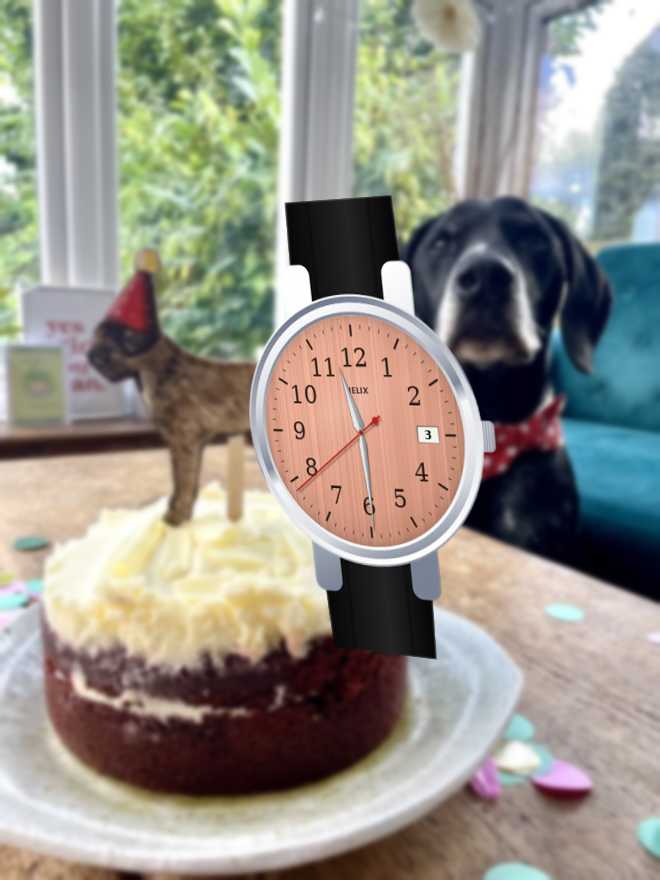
11:29:39
